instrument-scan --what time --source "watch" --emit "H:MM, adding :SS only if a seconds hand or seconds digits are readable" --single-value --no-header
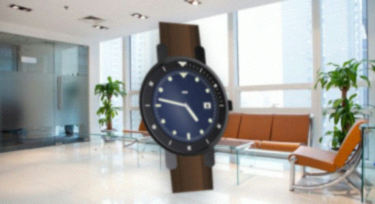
4:47
